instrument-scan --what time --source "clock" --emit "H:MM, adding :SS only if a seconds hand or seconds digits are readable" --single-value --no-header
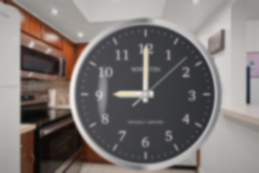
9:00:08
